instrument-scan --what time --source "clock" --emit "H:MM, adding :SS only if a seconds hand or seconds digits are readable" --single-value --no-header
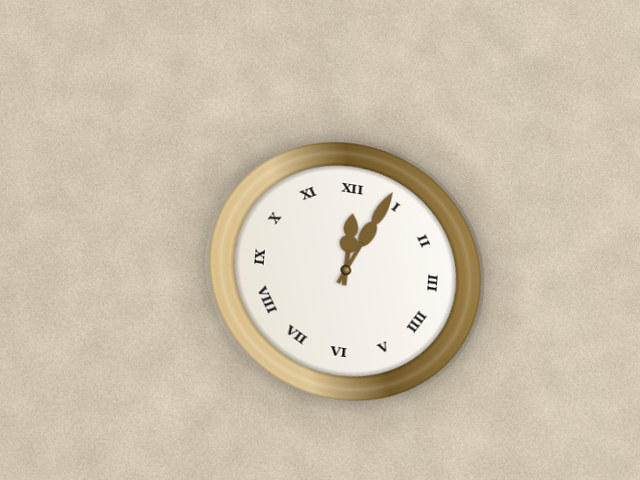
12:04
